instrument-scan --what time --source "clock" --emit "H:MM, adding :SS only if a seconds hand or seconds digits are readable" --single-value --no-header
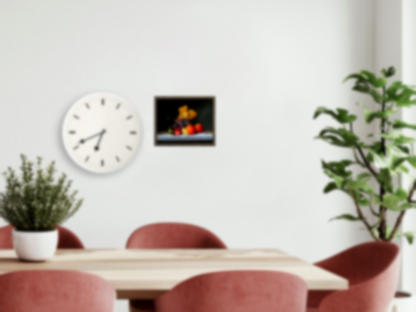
6:41
